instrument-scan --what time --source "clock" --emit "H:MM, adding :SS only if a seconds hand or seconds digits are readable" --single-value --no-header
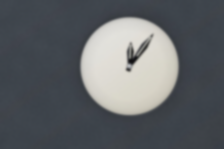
12:06
